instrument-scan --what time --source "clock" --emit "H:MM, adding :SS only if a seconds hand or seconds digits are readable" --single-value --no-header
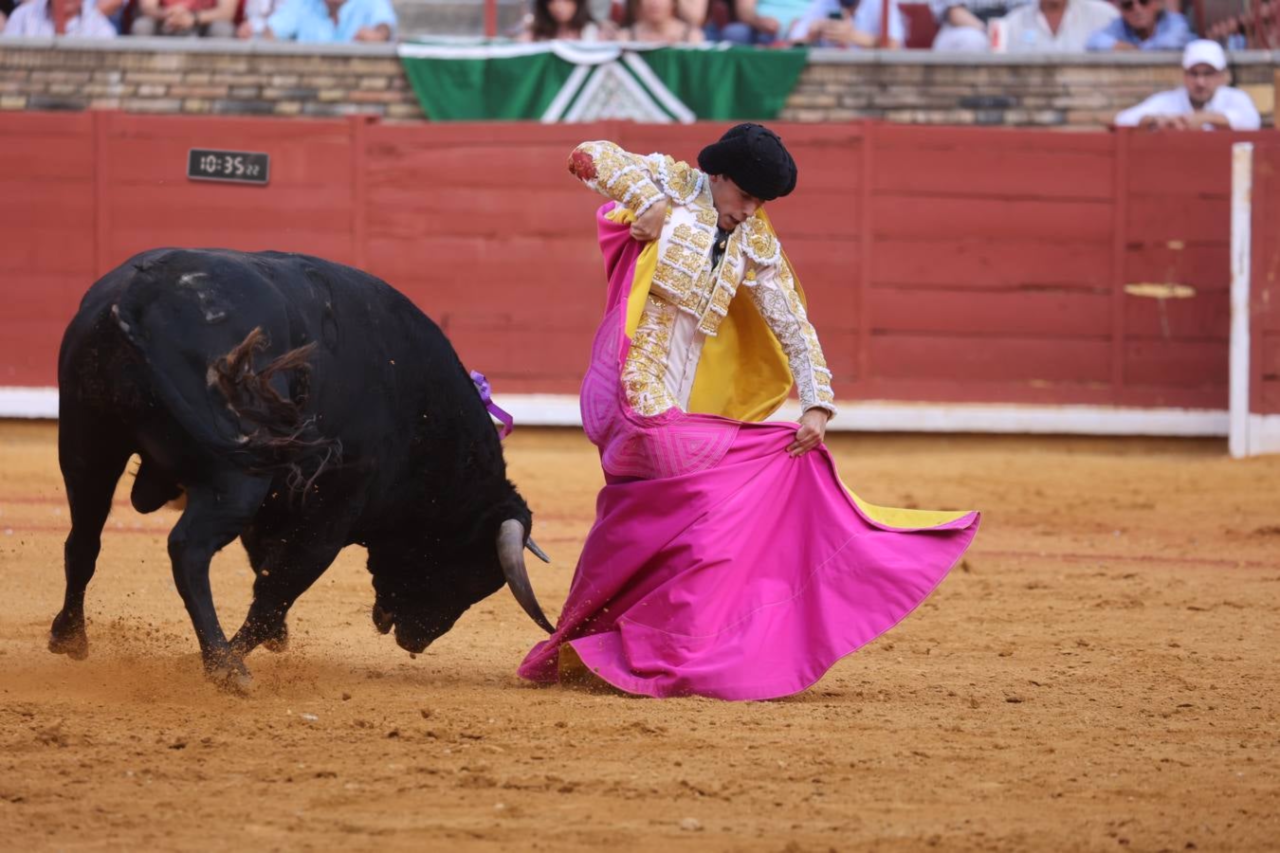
10:35
